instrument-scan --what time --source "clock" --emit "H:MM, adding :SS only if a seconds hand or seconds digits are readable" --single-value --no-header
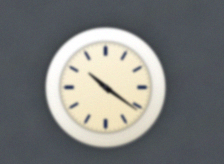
10:21
